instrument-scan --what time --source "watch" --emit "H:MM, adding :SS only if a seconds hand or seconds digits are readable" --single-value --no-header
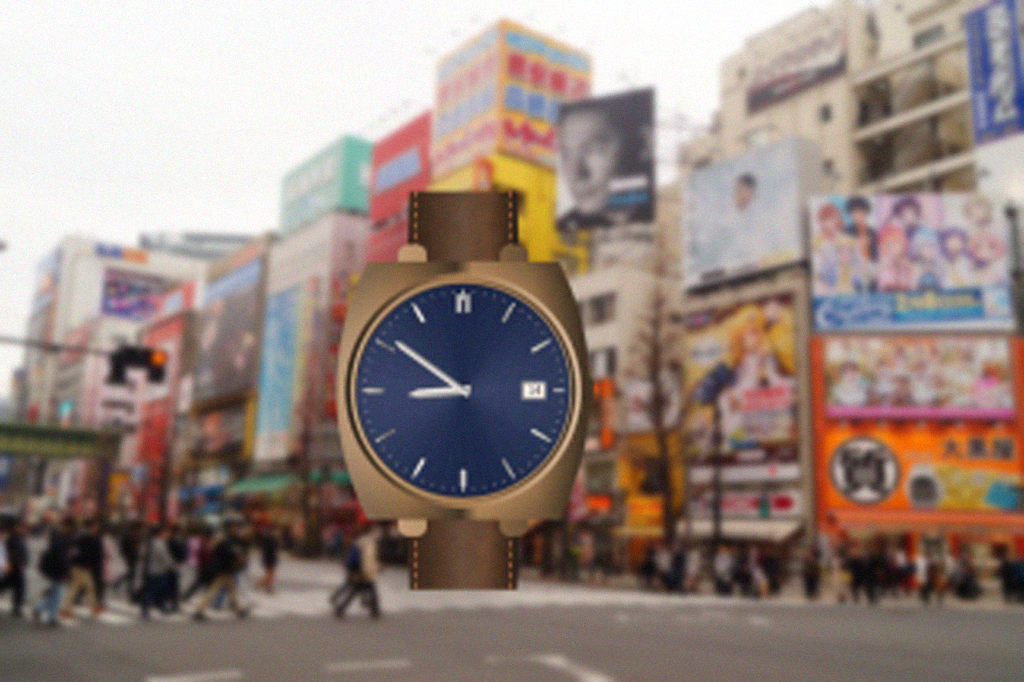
8:51
